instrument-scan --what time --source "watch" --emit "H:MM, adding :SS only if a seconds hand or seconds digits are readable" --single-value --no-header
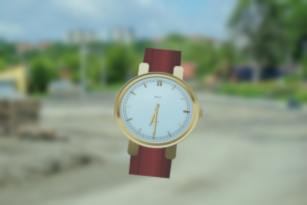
6:30
